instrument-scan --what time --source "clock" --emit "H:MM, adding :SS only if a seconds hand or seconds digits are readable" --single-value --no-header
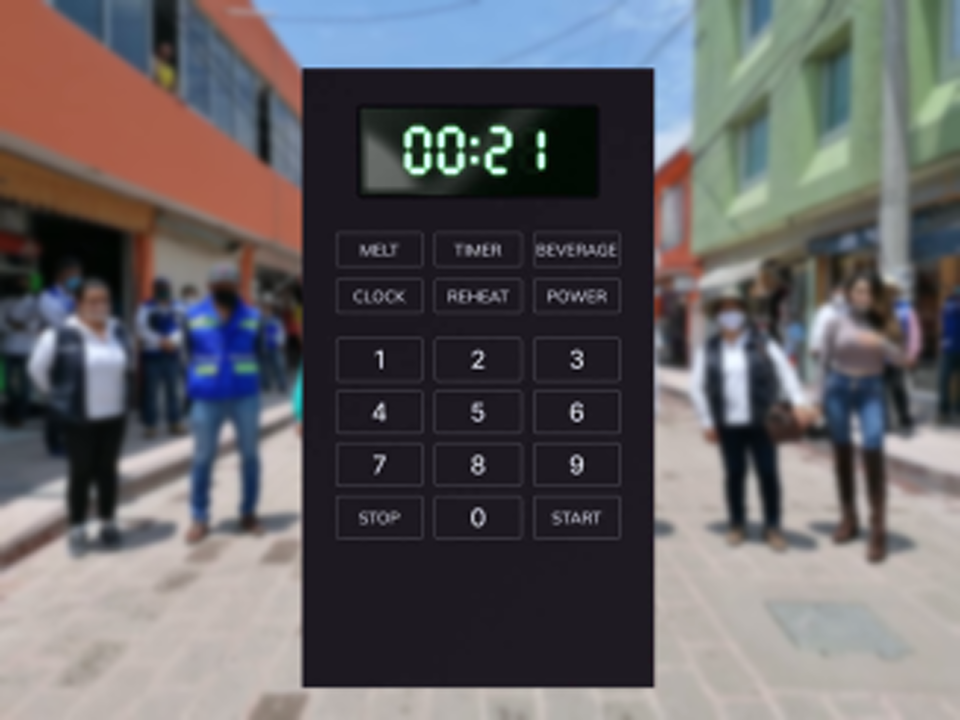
0:21
